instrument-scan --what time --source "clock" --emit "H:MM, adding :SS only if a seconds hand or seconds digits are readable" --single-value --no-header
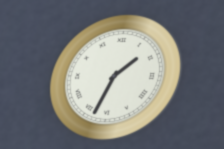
1:33
